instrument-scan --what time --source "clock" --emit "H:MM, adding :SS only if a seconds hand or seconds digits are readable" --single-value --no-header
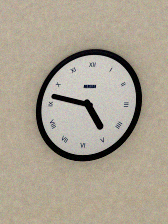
4:47
